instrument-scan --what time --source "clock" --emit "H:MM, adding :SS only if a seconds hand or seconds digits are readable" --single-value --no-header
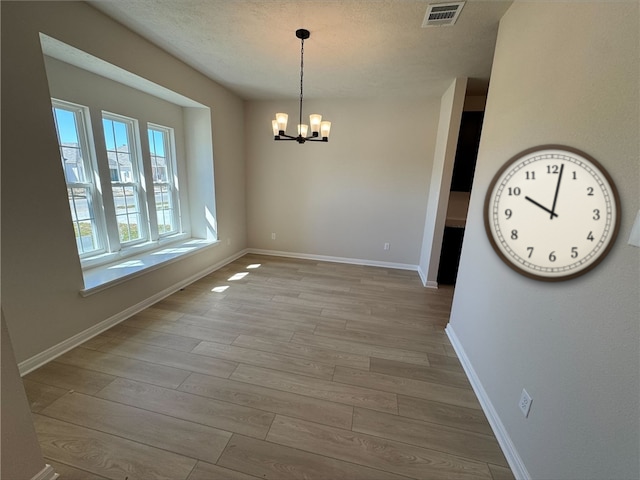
10:02
